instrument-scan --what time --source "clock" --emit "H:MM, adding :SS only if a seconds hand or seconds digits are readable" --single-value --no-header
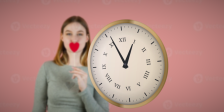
12:56
